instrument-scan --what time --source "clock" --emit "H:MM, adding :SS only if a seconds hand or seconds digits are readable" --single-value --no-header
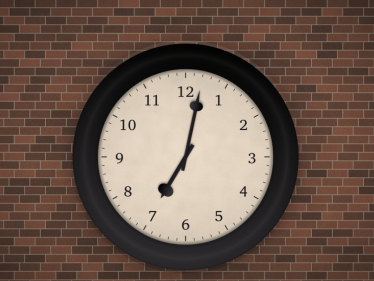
7:02
